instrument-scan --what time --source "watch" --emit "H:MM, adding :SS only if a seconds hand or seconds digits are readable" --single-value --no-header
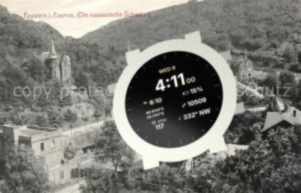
4:11
